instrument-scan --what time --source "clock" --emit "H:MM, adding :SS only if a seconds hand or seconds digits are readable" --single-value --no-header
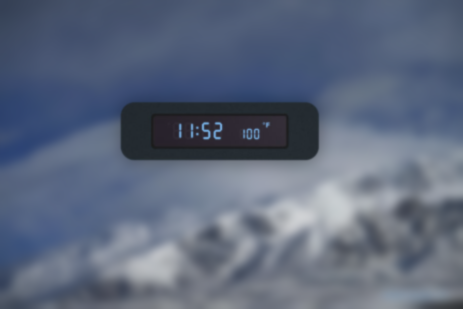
11:52
